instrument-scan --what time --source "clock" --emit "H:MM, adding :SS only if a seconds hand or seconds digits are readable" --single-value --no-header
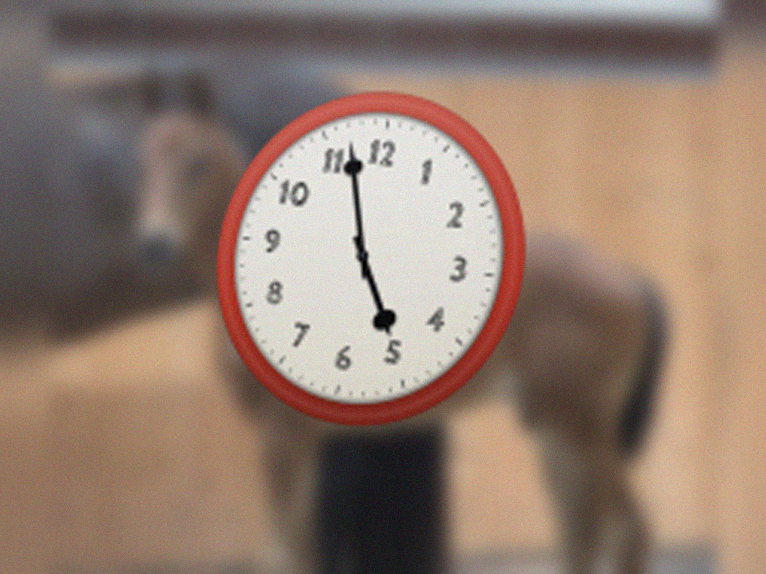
4:57
